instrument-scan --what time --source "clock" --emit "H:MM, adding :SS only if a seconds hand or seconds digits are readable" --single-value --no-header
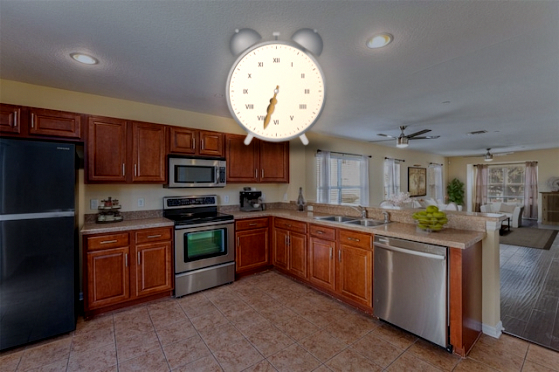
6:33
